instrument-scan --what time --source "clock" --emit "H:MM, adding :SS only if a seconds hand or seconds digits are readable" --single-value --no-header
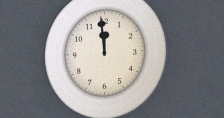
11:59
